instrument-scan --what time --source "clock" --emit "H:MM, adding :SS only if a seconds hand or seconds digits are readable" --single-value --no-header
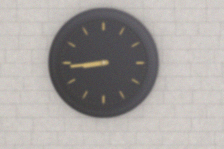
8:44
